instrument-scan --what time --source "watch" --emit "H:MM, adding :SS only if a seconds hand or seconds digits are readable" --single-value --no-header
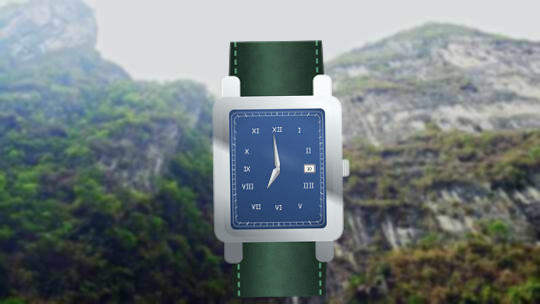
6:59
